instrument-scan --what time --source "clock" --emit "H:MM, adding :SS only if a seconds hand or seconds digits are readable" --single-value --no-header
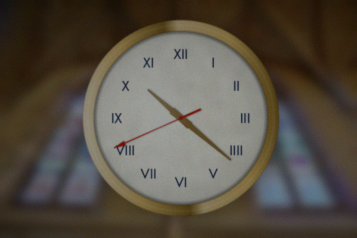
10:21:41
